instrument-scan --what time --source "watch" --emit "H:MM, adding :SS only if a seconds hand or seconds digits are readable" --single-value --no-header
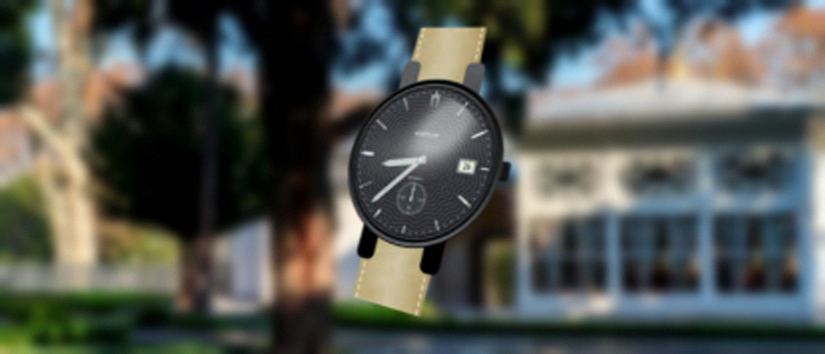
8:37
